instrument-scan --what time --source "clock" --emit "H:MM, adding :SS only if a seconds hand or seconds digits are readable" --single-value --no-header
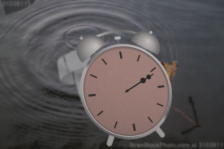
2:11
